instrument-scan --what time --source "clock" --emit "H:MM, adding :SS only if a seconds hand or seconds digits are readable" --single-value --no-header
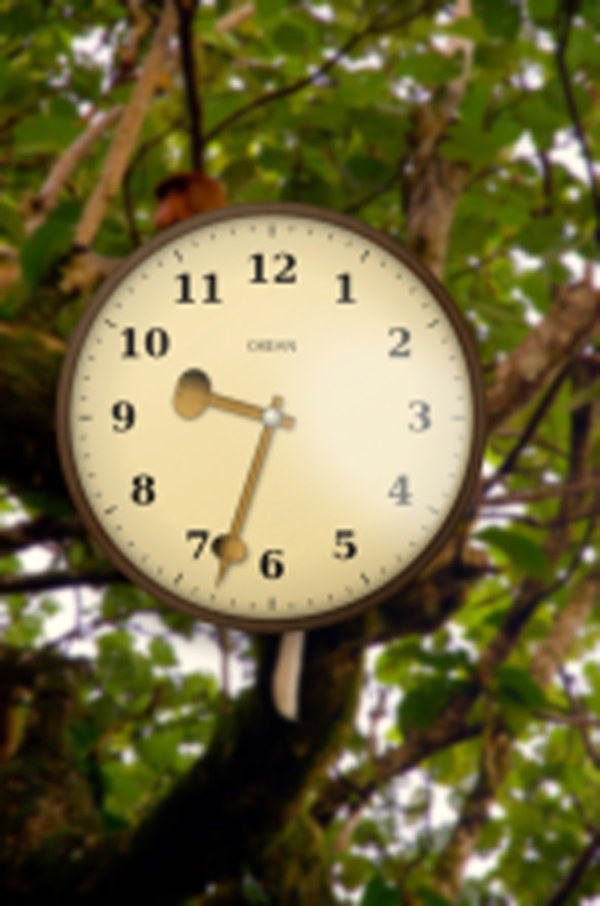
9:33
